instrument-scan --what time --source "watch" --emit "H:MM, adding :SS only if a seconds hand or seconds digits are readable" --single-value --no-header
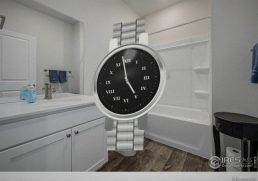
4:58
